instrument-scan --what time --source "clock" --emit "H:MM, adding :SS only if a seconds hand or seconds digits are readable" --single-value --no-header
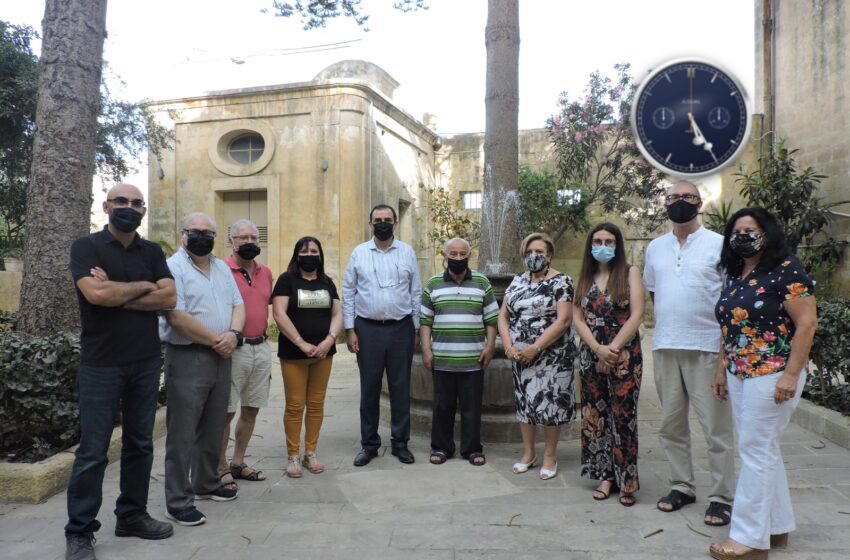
5:25
